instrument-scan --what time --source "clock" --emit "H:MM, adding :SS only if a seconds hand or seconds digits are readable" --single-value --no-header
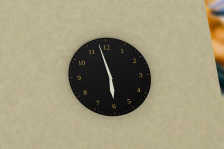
5:58
